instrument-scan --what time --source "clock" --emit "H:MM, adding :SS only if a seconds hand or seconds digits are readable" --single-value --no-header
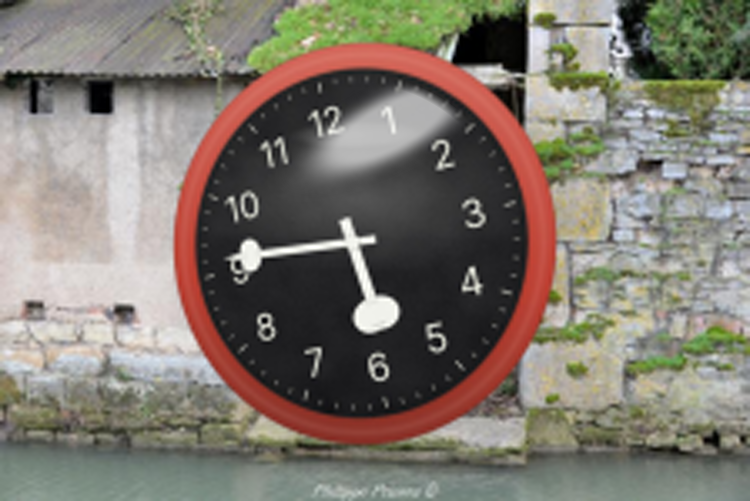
5:46
